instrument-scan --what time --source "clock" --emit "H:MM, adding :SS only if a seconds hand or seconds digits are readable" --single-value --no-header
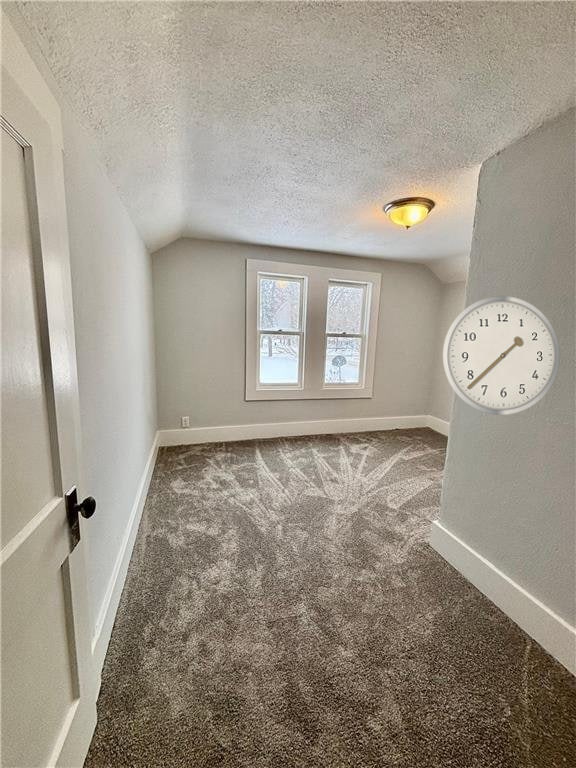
1:38
